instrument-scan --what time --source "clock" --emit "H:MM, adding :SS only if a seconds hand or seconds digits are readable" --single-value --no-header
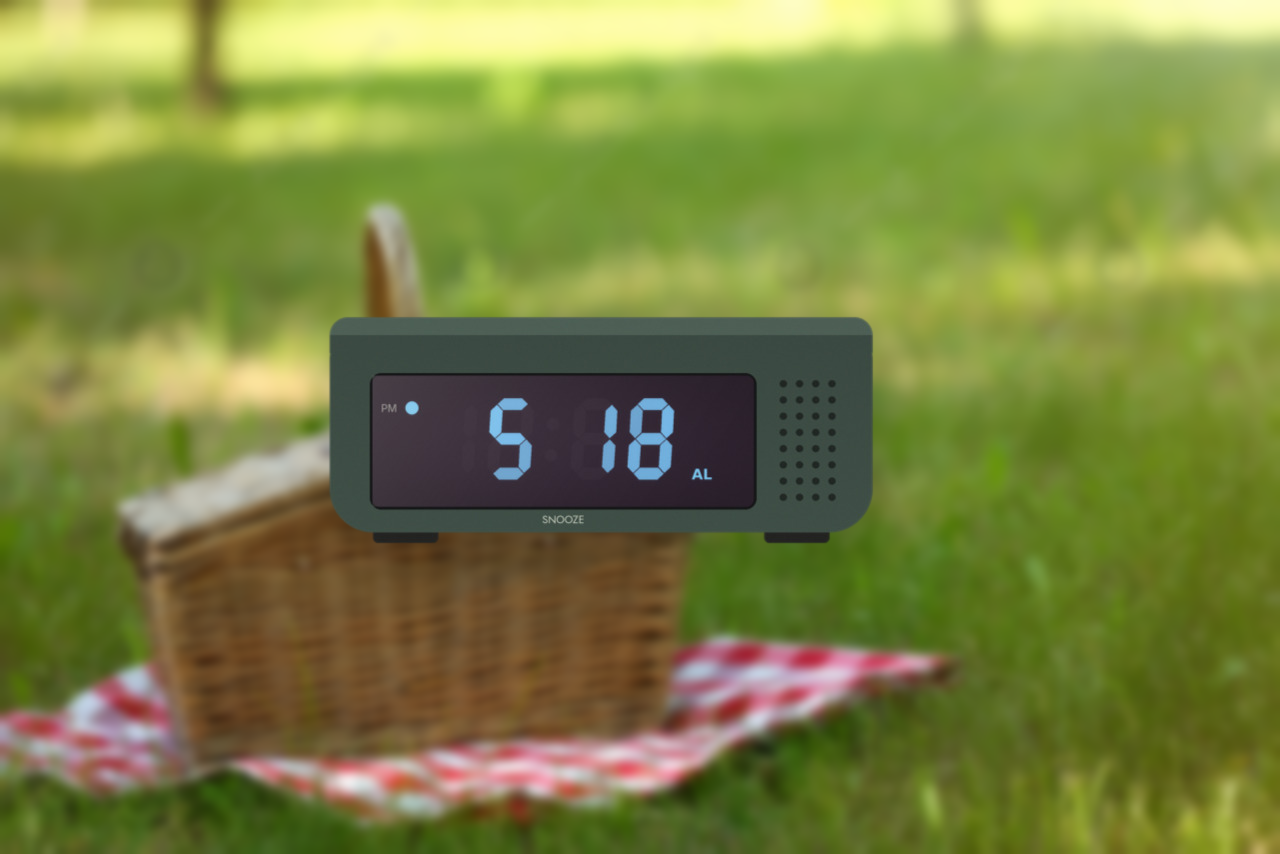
5:18
